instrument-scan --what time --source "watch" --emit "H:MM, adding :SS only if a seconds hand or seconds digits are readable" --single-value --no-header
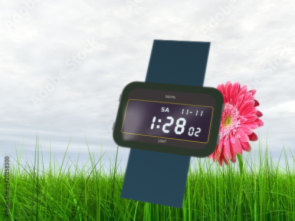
1:28
